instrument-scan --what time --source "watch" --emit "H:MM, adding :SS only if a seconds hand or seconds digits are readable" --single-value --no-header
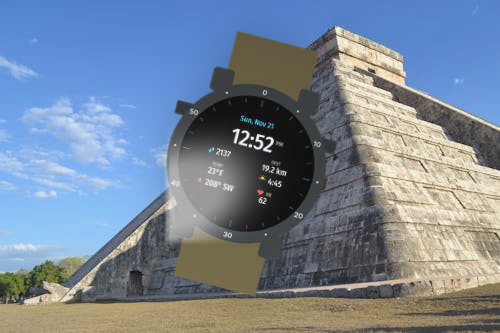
12:52
